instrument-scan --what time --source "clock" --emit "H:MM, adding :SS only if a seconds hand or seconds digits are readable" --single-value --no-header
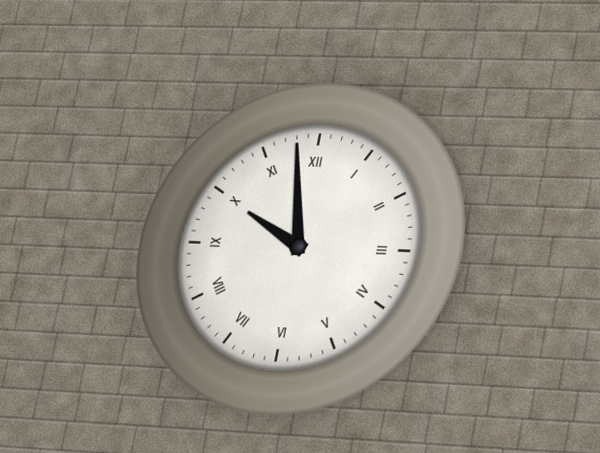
9:58
